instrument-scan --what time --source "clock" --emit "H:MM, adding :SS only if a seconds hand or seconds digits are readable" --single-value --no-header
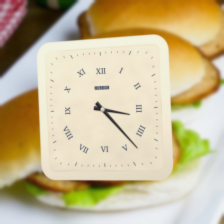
3:23
